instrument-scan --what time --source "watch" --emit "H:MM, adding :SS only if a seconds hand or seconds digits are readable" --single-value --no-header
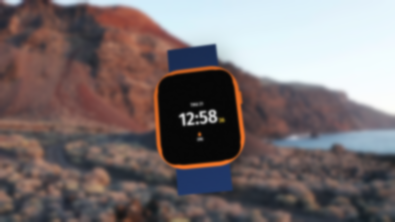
12:58
